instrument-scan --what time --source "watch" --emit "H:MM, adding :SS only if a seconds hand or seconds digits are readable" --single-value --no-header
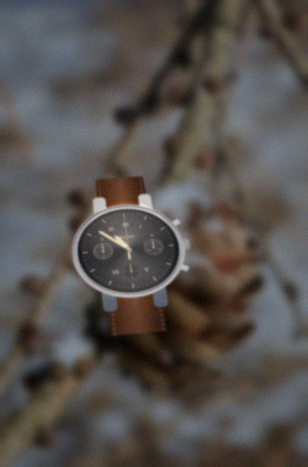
10:52
